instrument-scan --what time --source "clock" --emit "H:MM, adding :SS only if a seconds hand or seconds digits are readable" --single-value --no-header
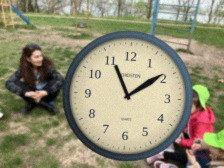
11:09
